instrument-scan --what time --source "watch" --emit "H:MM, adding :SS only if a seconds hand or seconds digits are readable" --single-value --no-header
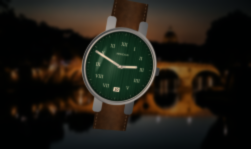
2:49
